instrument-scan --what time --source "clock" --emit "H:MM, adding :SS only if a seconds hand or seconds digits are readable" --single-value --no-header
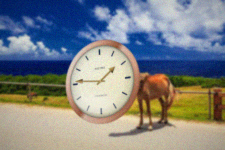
1:46
